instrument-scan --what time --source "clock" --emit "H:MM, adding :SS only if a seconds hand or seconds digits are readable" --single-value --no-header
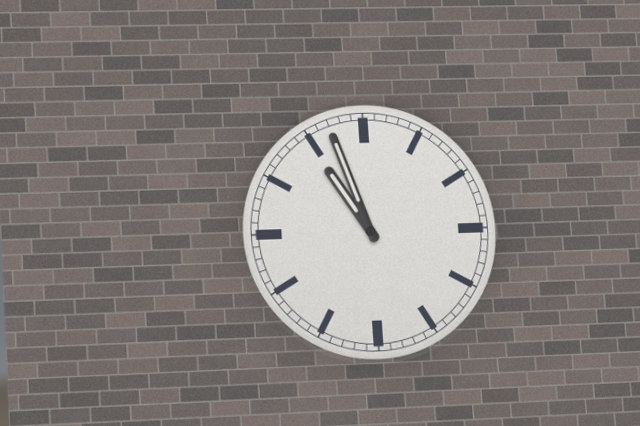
10:57
